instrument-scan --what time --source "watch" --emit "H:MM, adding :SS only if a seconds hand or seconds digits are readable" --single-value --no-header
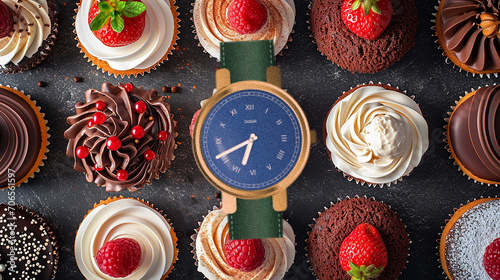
6:41
